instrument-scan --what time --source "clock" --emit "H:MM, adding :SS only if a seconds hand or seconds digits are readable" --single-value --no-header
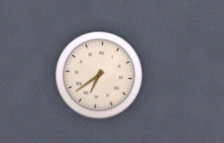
6:38
